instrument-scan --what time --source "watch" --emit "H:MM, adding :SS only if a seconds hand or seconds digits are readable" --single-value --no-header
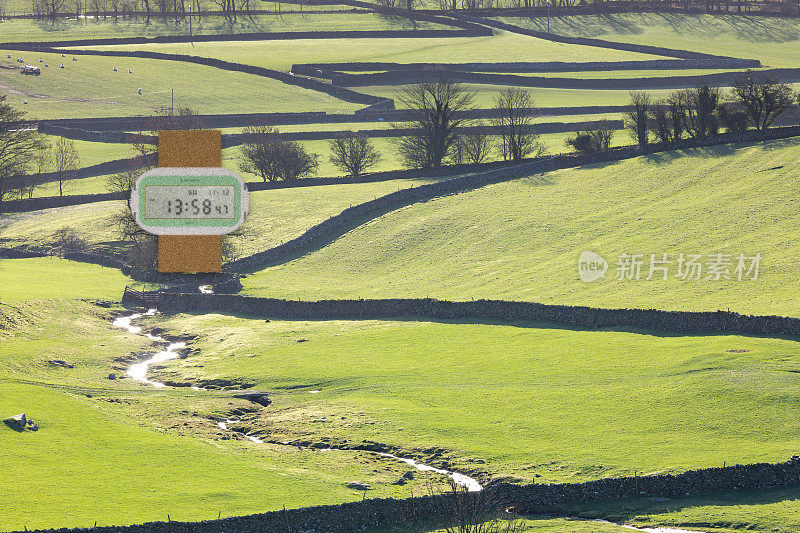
13:58:47
